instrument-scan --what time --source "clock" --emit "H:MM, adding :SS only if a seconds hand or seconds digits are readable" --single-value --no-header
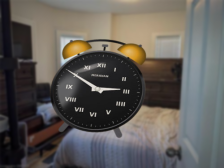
2:50
